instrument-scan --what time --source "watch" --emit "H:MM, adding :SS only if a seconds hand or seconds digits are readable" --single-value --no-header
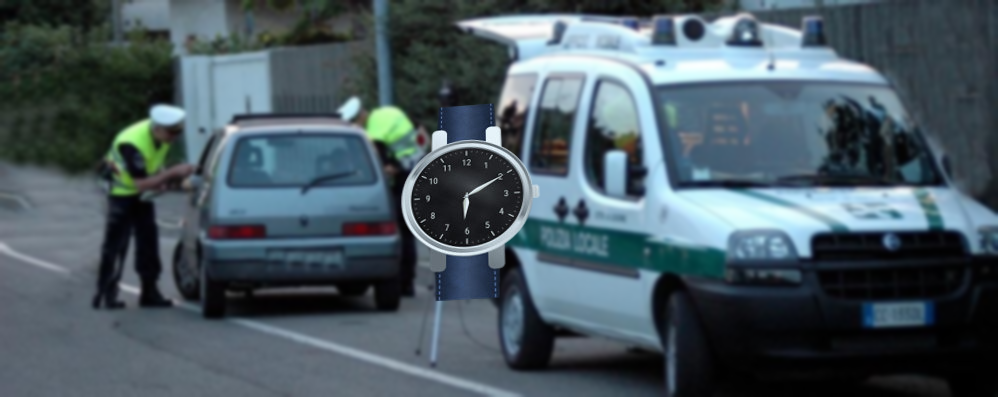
6:10
